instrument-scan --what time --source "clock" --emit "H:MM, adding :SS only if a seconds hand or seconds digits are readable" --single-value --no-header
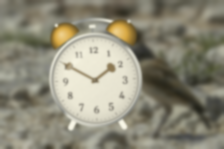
1:50
